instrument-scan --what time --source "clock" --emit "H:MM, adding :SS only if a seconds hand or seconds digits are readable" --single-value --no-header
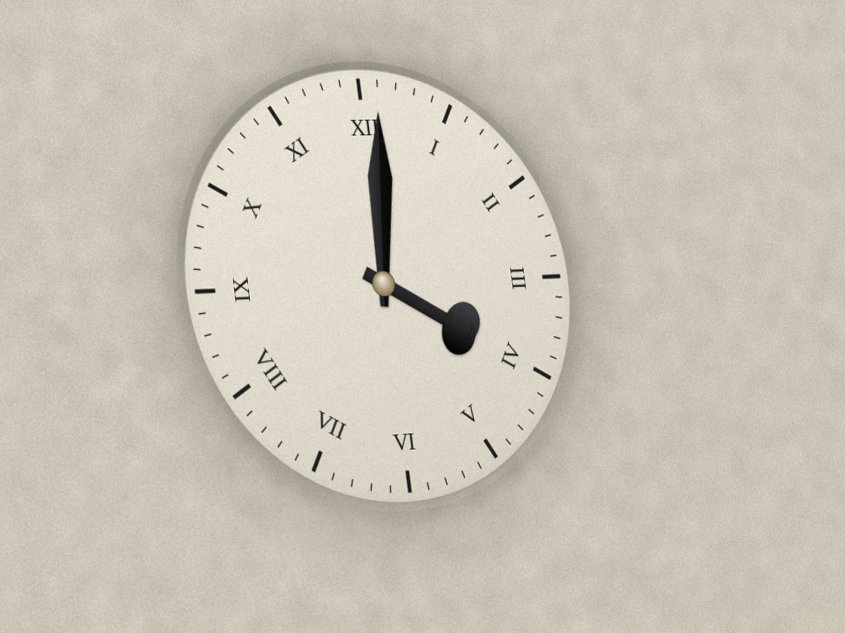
4:01
